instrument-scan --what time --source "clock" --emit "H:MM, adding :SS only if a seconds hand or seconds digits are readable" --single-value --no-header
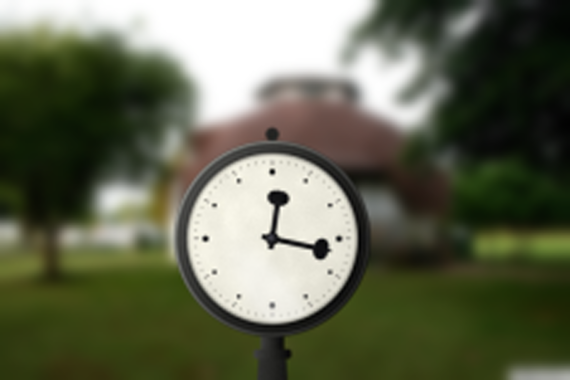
12:17
